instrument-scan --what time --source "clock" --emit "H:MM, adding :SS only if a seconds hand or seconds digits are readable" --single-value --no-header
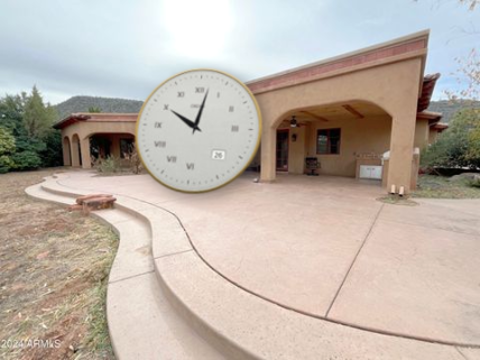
10:02
